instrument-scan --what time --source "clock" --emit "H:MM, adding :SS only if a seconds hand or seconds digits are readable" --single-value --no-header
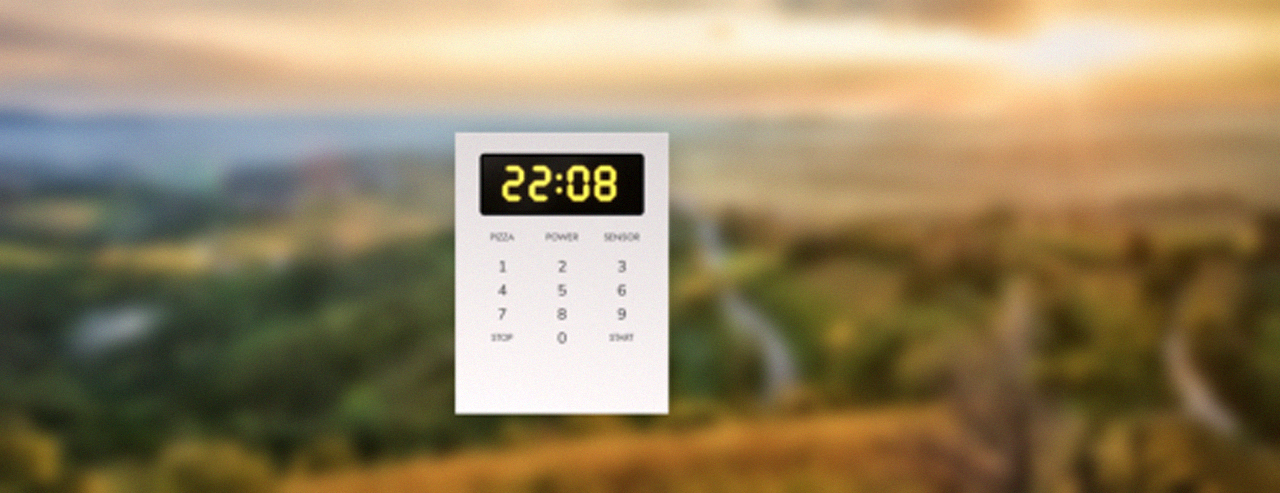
22:08
